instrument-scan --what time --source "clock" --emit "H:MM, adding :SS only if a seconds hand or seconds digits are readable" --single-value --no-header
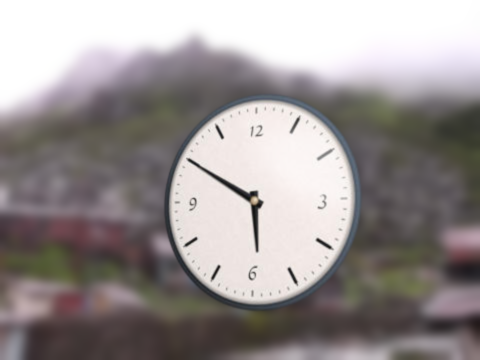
5:50
